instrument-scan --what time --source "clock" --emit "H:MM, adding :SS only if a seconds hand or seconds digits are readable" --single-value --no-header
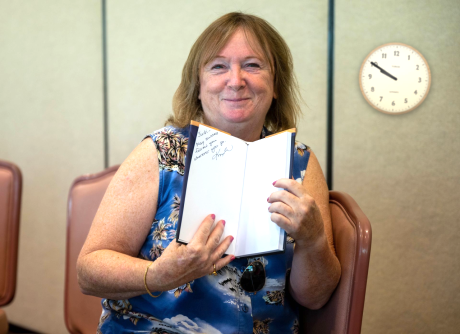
9:50
